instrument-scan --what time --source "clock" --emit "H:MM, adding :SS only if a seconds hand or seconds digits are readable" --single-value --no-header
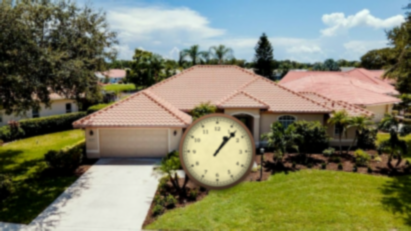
1:07
